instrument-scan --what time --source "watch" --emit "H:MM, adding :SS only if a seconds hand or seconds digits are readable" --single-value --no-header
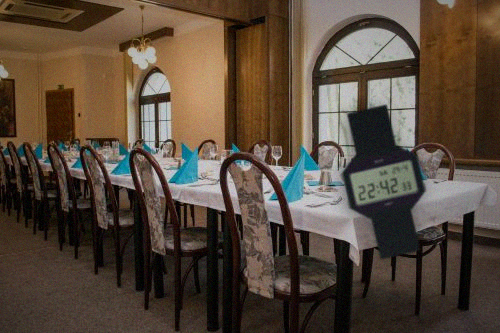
22:42
